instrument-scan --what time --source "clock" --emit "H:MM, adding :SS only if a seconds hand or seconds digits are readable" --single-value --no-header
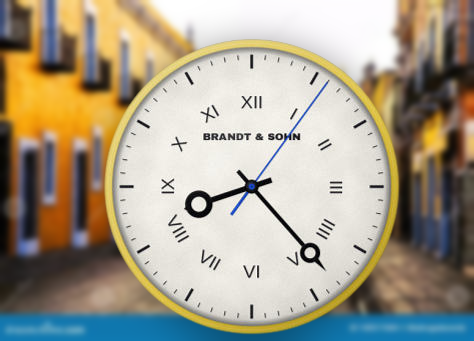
8:23:06
